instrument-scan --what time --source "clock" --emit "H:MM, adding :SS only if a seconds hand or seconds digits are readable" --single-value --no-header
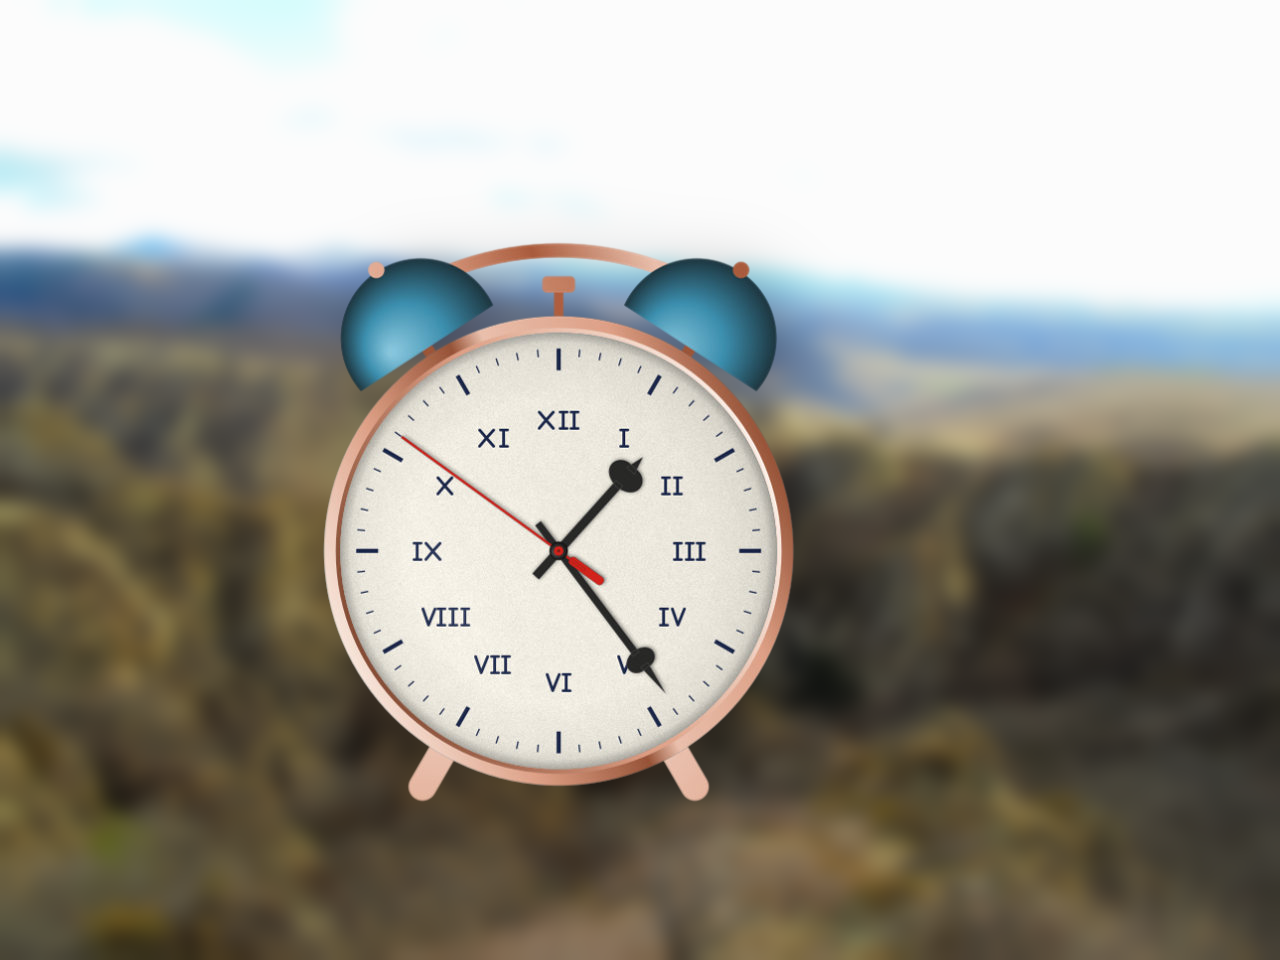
1:23:51
